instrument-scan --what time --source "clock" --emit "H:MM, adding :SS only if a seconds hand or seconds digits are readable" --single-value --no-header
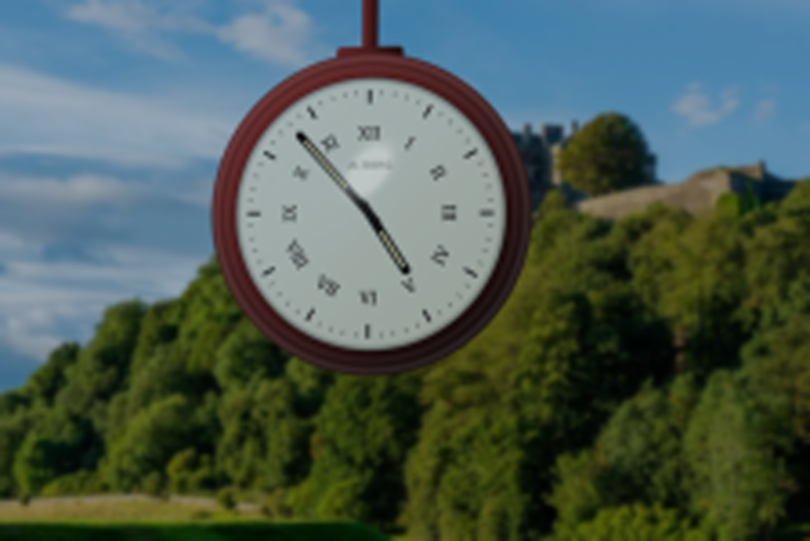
4:53
